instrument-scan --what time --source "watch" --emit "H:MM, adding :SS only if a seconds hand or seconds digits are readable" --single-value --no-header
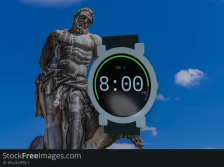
8:00
